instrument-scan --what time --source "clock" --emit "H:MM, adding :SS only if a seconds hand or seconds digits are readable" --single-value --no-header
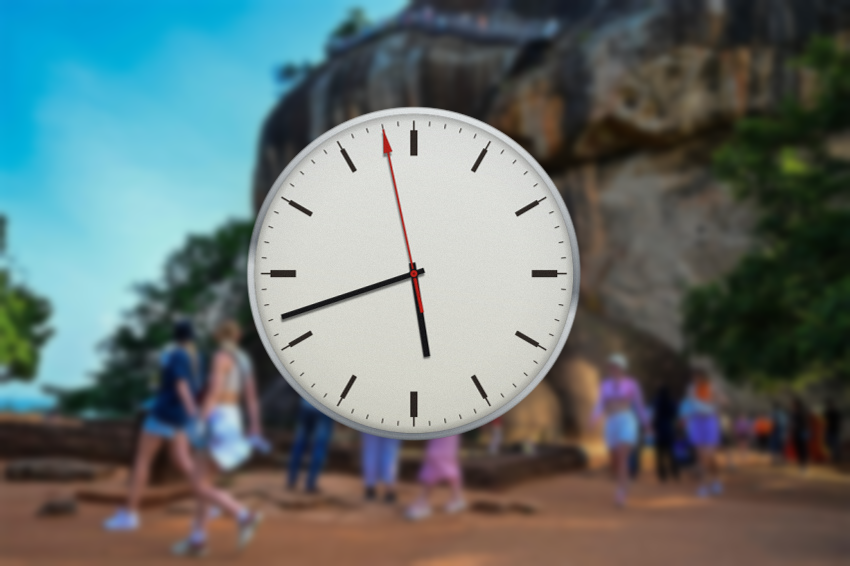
5:41:58
